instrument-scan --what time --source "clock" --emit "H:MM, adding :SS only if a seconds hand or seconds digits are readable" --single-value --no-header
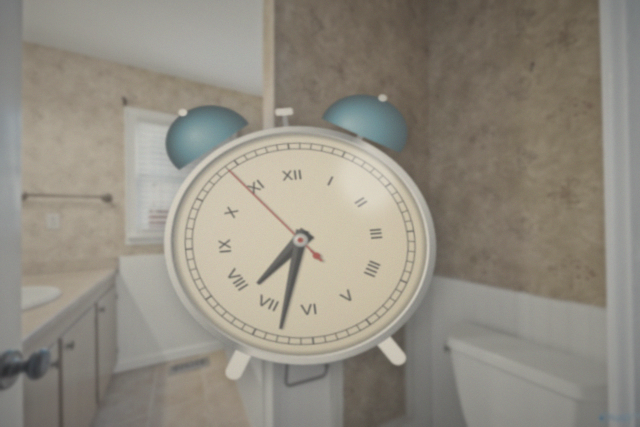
7:32:54
